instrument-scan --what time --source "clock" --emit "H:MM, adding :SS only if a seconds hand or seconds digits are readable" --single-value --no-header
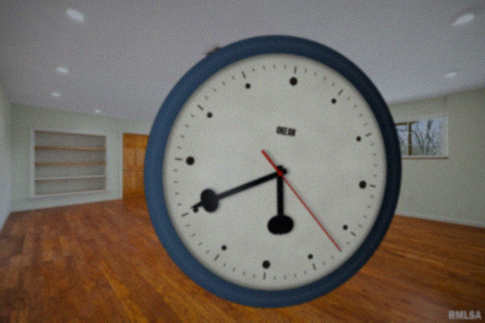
5:40:22
